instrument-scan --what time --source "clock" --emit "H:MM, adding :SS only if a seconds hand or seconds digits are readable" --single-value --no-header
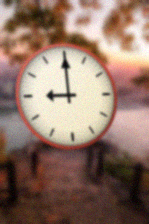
9:00
